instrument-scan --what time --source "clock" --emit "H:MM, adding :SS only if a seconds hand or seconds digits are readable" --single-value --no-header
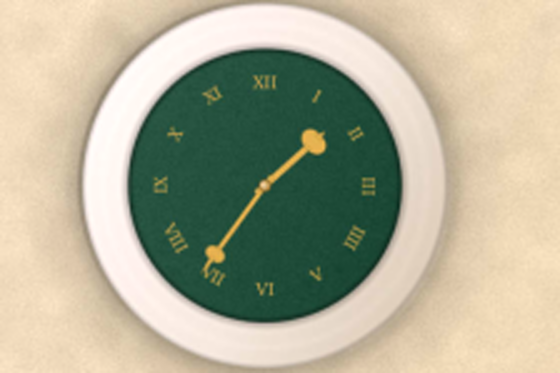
1:36
